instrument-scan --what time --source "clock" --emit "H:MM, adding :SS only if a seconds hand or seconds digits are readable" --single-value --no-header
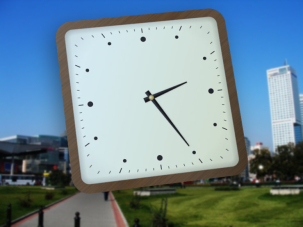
2:25
